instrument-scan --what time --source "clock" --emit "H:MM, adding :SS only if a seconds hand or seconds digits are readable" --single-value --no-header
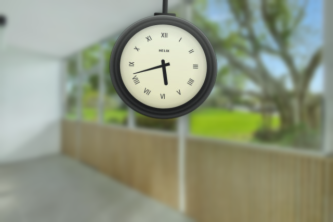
5:42
